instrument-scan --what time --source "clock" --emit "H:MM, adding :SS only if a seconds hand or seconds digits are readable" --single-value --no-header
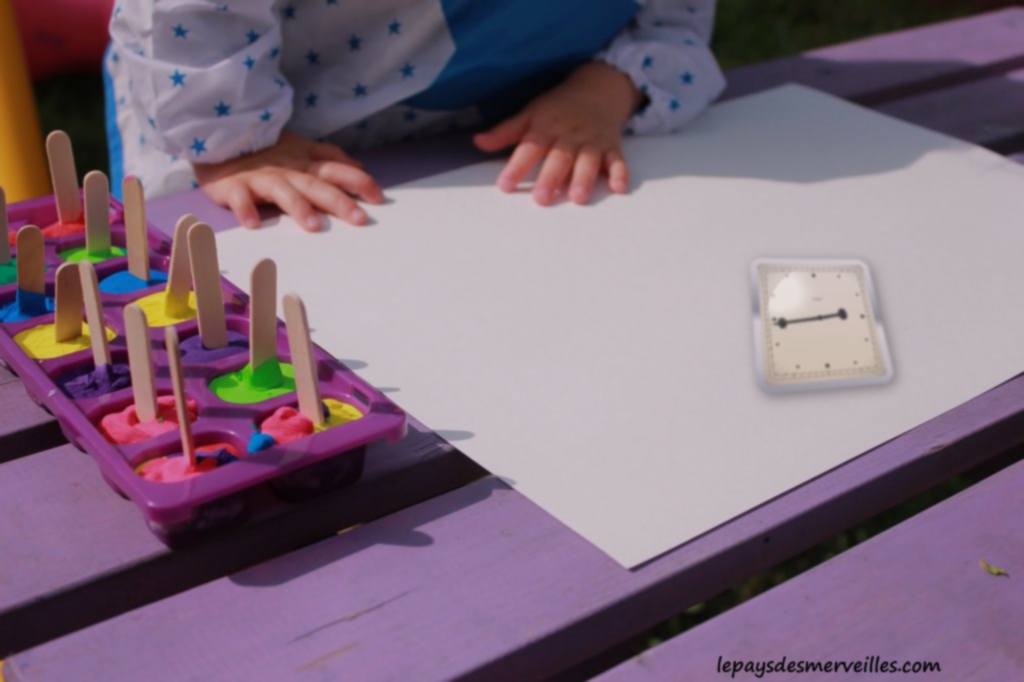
2:44
